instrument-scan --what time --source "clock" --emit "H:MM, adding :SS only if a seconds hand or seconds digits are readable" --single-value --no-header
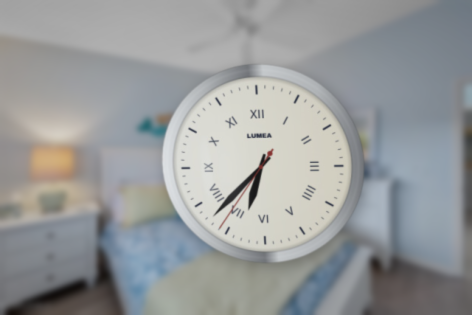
6:37:36
